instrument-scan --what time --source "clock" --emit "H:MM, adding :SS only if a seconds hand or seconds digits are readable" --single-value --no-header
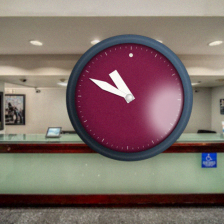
10:49
